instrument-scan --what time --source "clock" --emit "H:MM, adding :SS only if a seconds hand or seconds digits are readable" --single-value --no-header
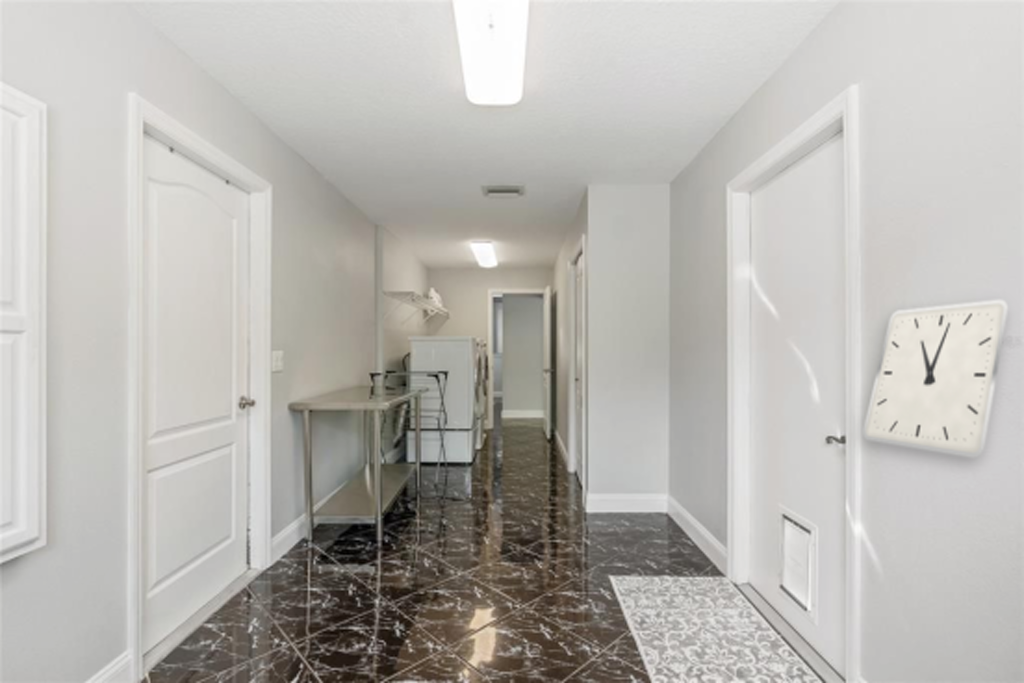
11:02
